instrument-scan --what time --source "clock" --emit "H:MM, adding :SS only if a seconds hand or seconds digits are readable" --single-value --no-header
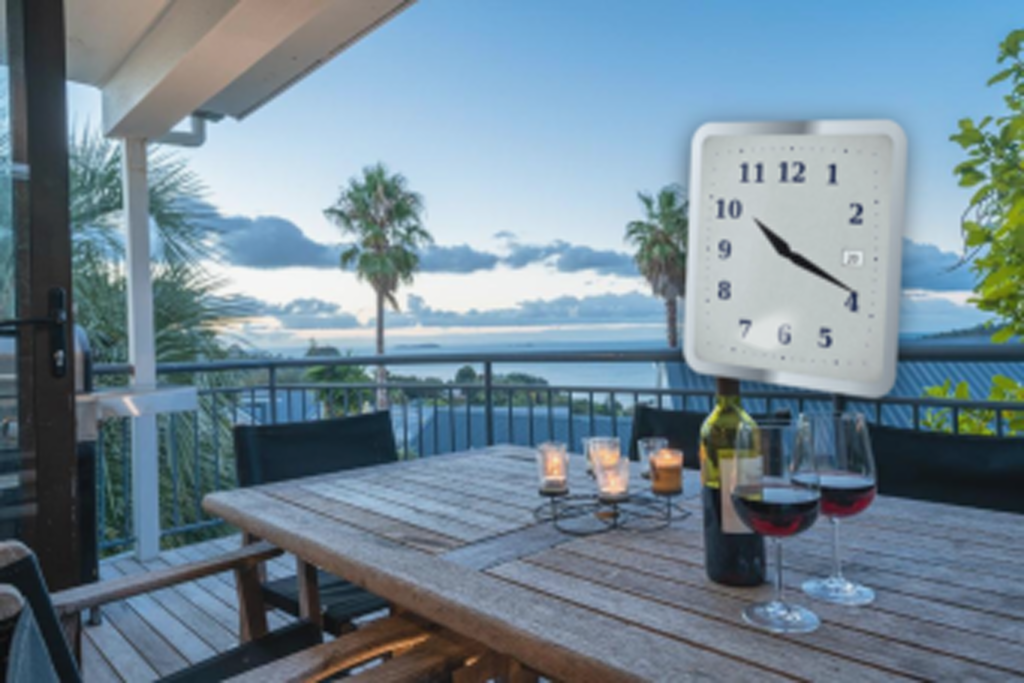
10:19
